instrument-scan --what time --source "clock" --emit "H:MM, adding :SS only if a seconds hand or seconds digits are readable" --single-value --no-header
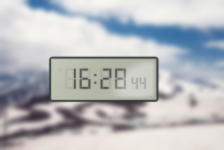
16:28:44
